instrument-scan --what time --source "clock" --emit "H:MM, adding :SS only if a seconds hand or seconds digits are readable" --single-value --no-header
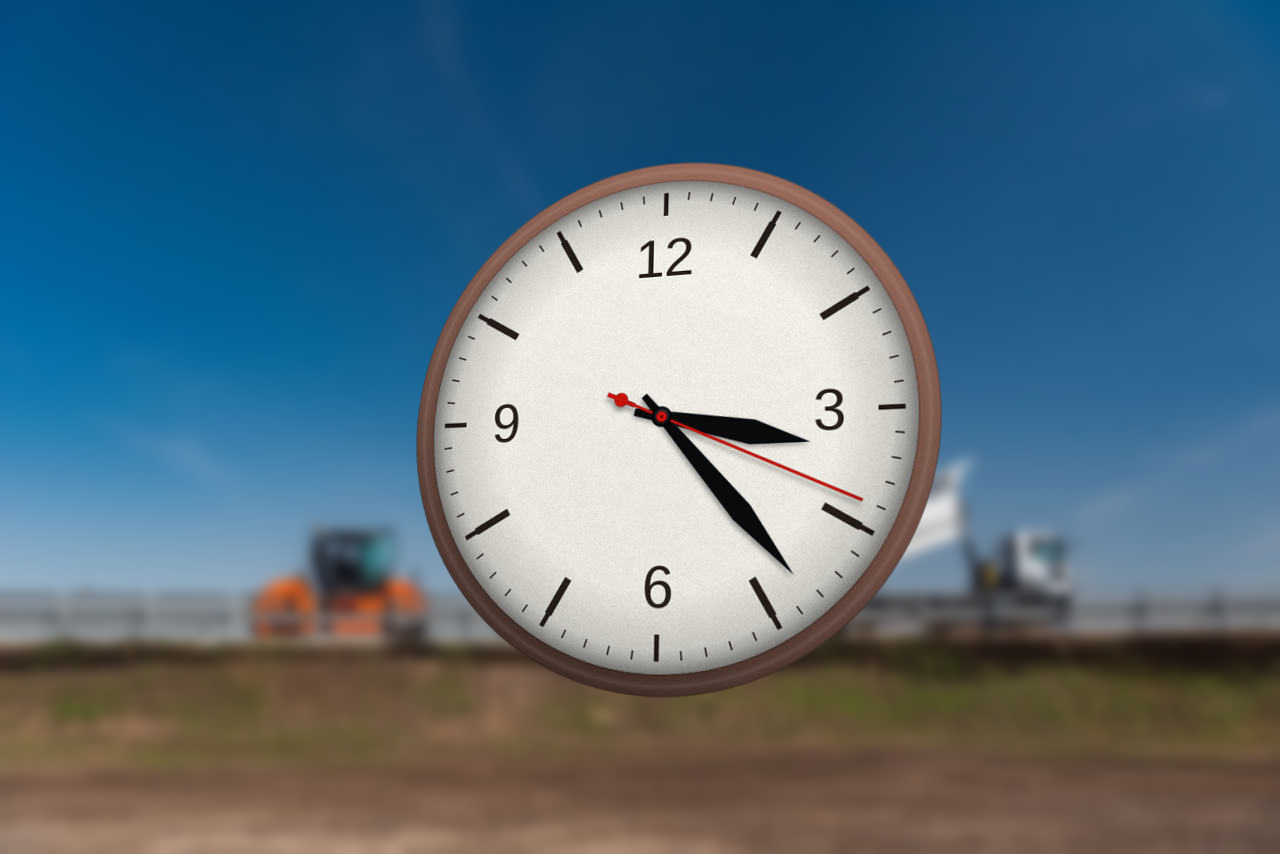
3:23:19
